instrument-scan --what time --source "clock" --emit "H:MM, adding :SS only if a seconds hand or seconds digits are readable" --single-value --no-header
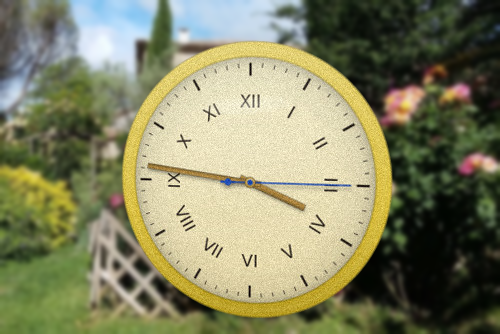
3:46:15
